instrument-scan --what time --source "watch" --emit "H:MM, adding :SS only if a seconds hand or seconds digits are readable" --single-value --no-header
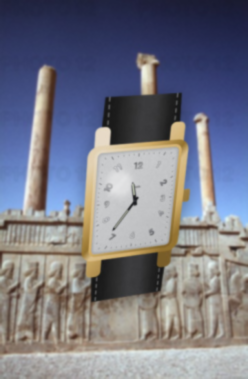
11:36
